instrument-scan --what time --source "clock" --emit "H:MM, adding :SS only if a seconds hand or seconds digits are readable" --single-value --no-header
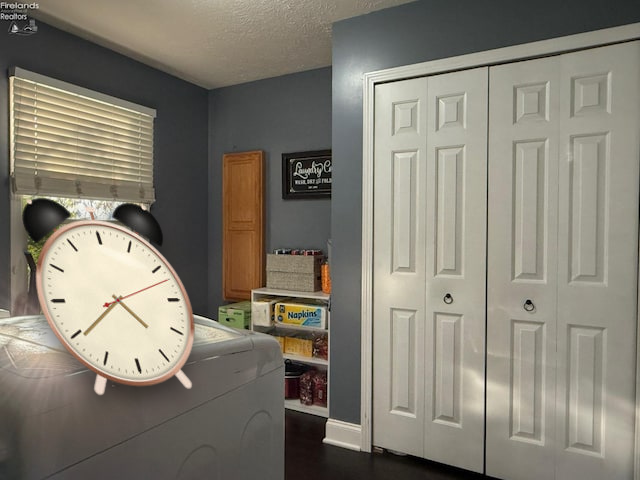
4:39:12
